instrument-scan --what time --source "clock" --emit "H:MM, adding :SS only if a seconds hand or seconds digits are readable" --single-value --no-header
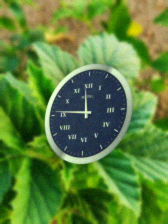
11:46
